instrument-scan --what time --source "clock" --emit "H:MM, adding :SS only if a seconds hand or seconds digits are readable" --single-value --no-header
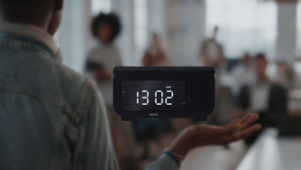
13:02
